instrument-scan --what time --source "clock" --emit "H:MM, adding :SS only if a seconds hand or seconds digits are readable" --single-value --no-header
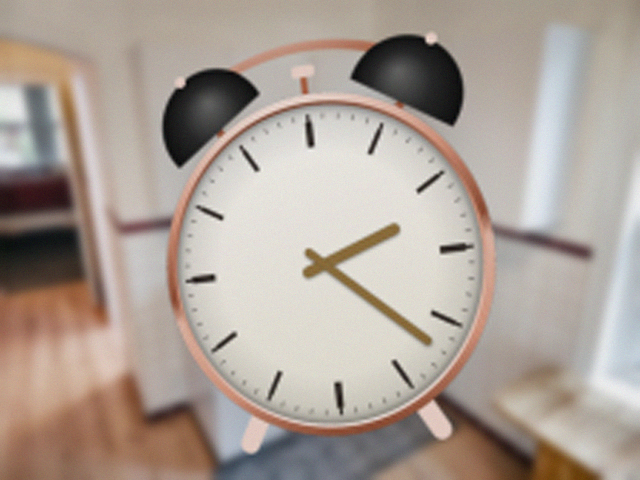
2:22
